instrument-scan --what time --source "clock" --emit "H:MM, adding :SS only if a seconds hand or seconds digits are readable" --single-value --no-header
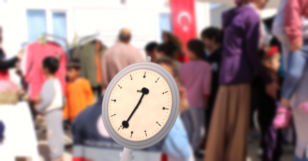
12:34
